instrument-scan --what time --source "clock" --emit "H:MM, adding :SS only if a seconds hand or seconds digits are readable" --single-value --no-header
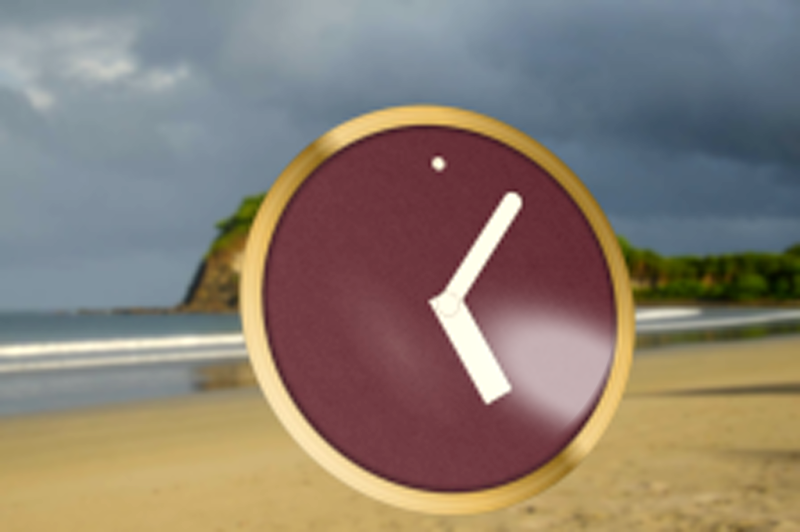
5:06
